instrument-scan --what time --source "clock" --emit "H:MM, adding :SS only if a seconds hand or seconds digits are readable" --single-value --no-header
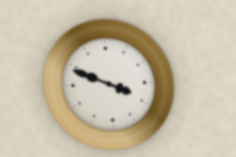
3:49
